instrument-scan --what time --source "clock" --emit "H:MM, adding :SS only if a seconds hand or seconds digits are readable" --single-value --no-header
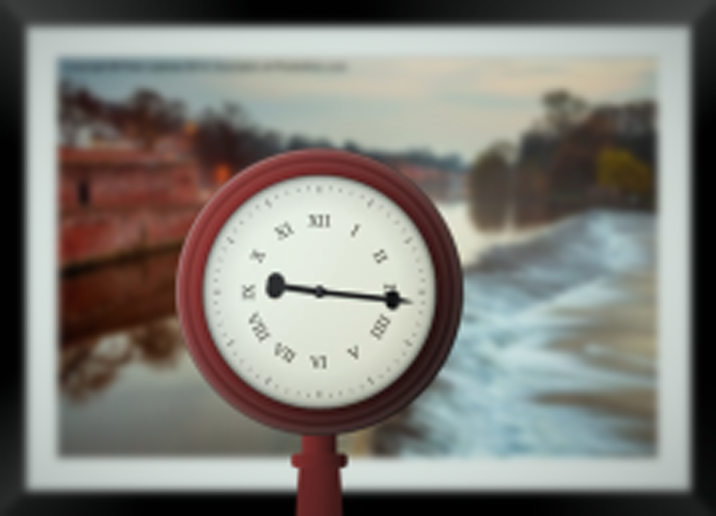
9:16
